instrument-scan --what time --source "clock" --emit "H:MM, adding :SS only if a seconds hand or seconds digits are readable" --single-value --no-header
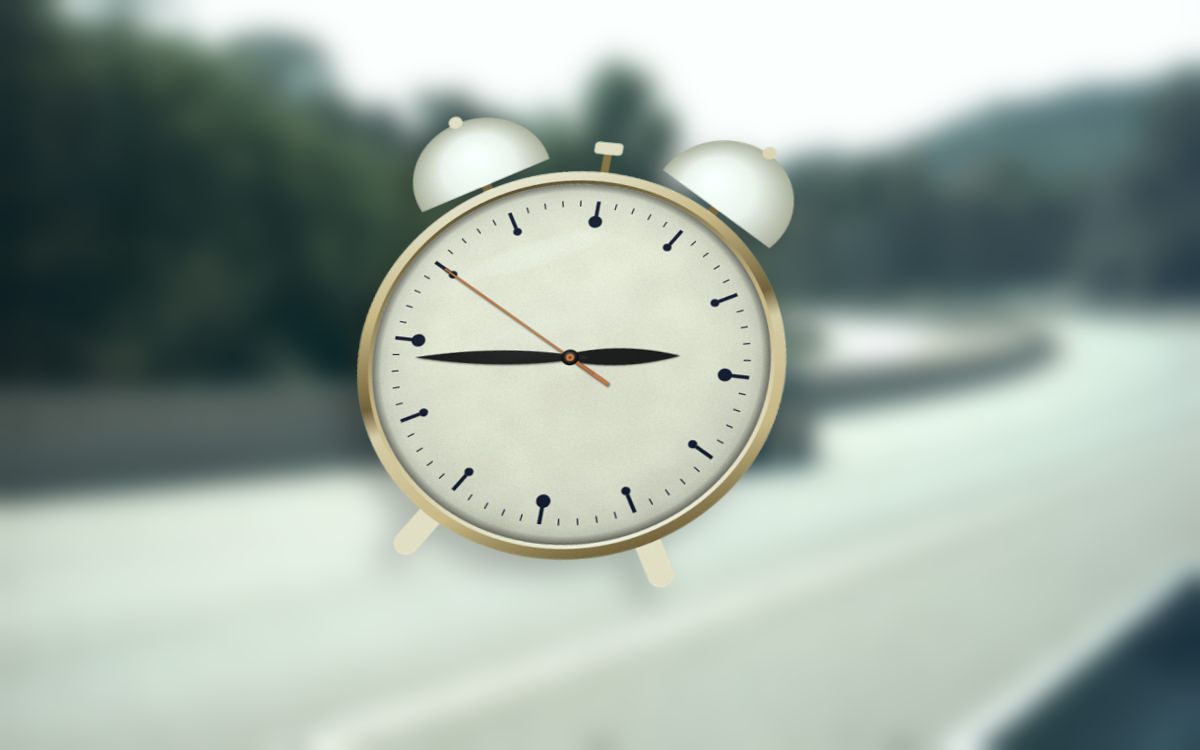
2:43:50
